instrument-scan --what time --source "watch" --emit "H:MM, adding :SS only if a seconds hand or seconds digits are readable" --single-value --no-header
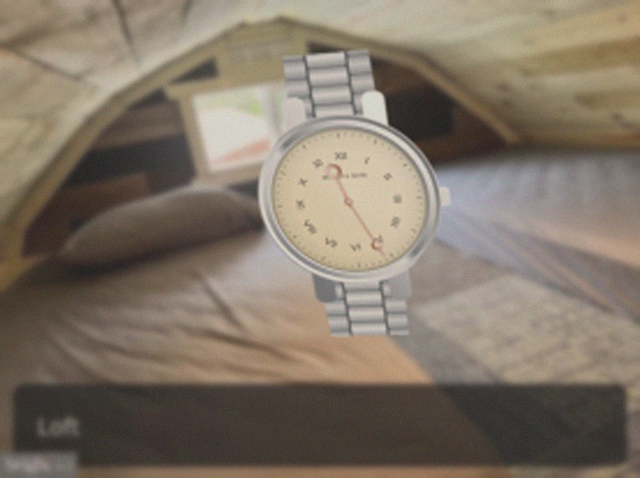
11:26
